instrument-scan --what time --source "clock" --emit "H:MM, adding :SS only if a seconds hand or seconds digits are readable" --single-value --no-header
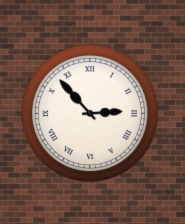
2:53
